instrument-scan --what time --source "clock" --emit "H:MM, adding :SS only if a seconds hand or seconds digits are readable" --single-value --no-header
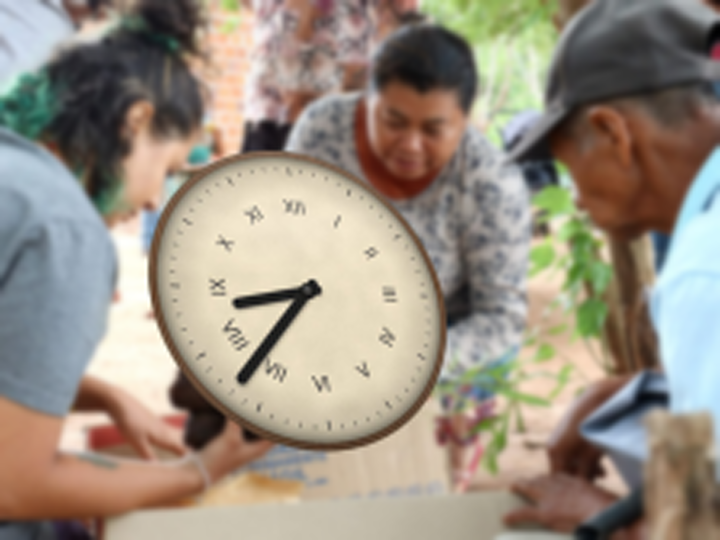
8:37
